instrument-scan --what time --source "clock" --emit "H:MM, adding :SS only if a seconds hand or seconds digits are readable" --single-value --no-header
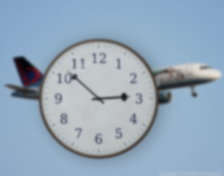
2:52
